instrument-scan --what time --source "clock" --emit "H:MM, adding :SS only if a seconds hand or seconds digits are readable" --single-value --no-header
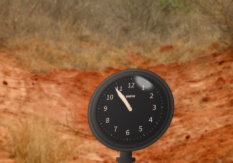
10:54
